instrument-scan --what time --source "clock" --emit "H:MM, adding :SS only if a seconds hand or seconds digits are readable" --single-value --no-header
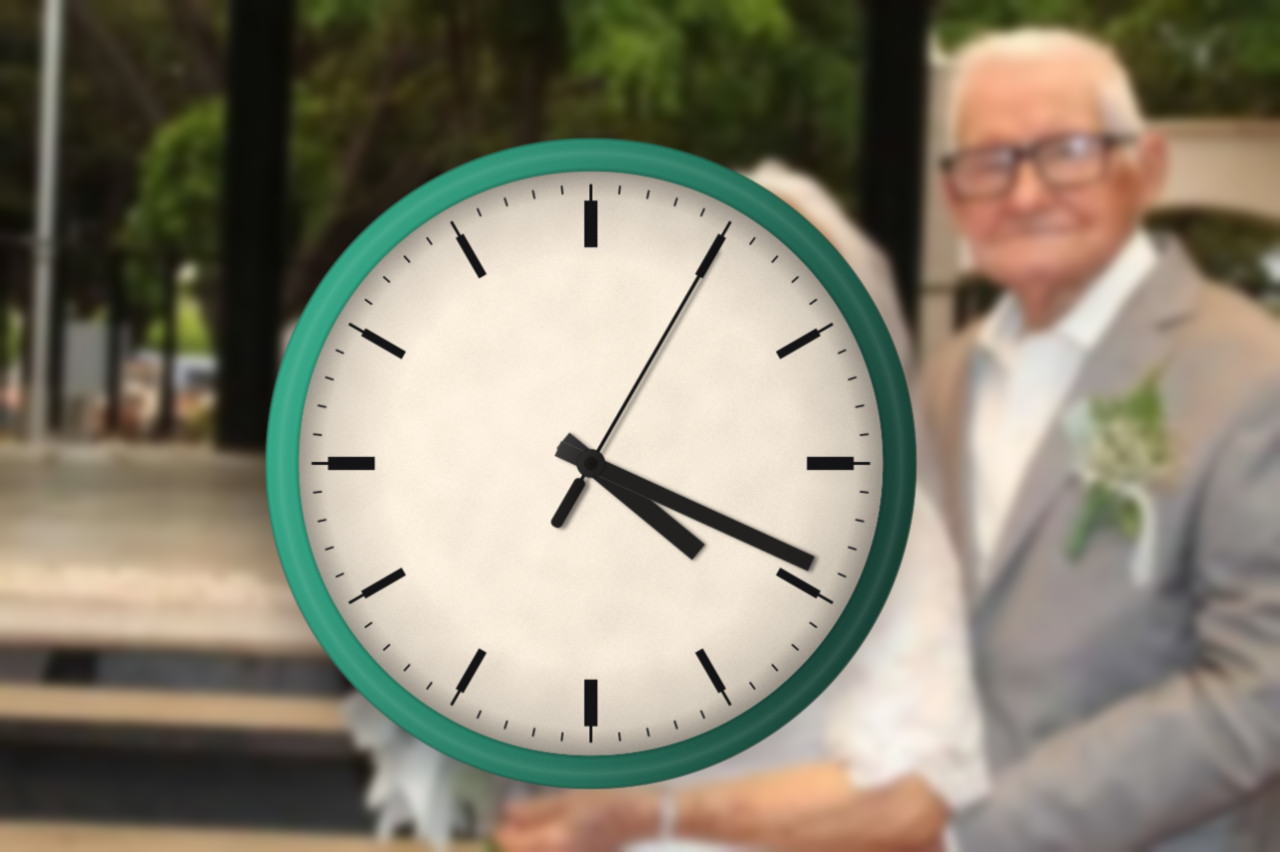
4:19:05
